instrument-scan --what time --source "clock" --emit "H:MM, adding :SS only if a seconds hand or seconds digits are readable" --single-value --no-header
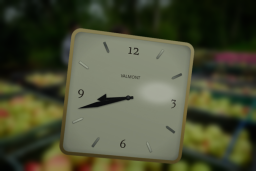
8:42
